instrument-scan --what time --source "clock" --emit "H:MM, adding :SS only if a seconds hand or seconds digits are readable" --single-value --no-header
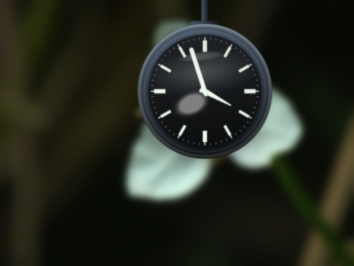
3:57
